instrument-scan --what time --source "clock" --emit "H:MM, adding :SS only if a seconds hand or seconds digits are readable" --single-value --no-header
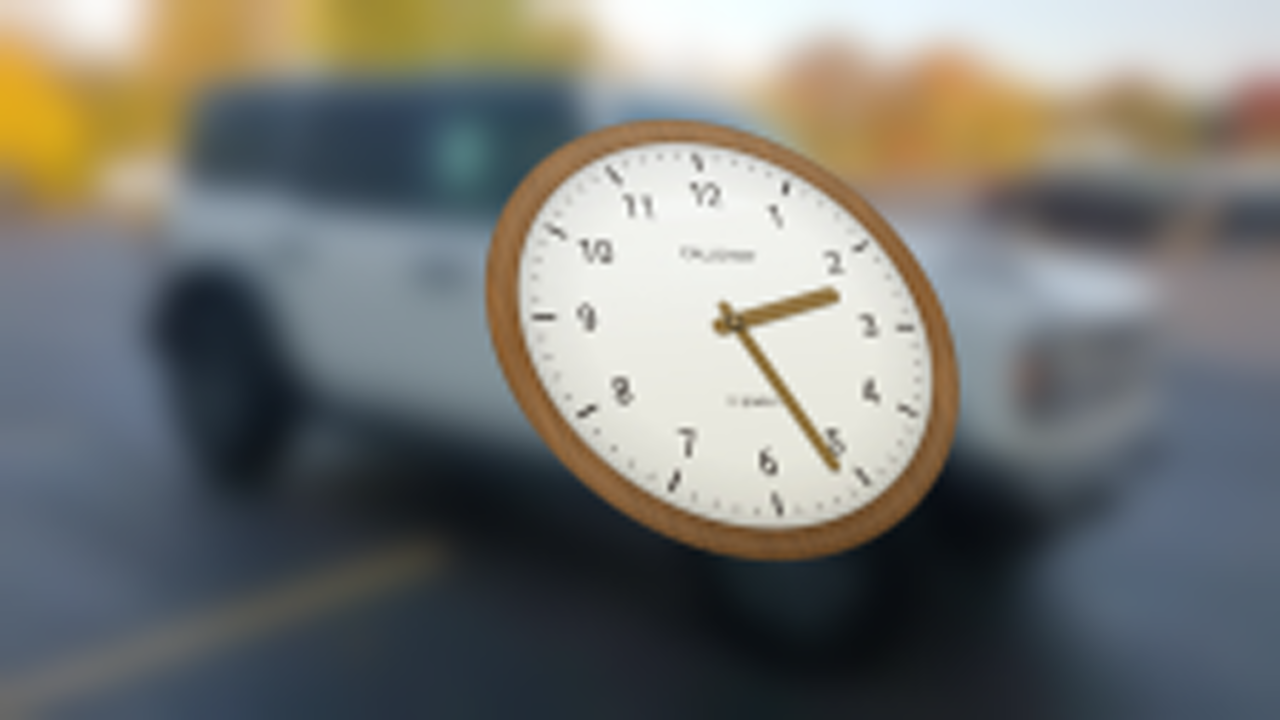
2:26
